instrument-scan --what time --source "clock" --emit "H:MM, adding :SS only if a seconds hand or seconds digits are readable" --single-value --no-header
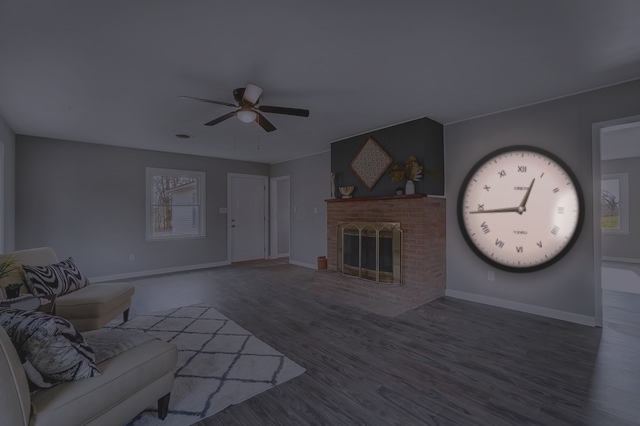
12:44
